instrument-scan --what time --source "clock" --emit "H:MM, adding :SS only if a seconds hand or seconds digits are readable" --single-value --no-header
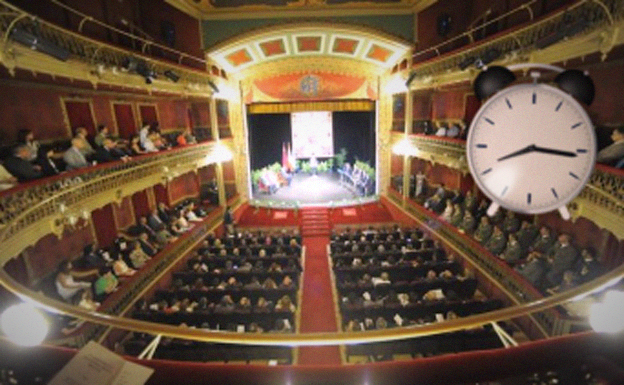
8:16
